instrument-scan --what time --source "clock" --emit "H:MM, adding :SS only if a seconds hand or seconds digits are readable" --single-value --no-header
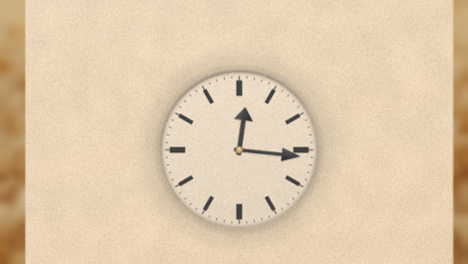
12:16
